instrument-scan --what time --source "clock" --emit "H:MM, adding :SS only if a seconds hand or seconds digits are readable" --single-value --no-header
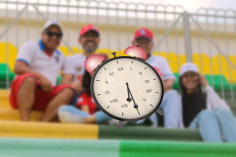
6:30
